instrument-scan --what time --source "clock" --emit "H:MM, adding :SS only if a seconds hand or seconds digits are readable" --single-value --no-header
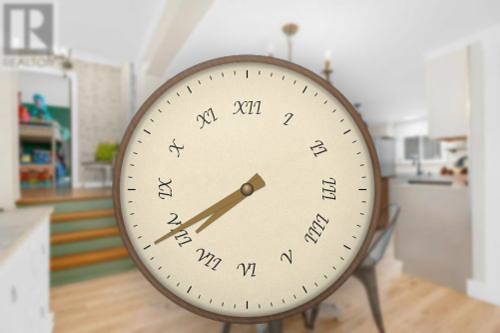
7:40
